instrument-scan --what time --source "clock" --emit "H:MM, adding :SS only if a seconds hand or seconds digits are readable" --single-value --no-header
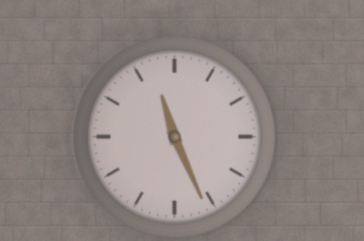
11:26
